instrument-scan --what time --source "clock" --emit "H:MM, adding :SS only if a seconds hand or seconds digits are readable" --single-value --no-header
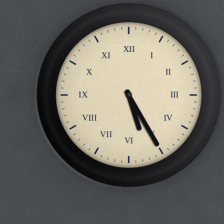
5:25
